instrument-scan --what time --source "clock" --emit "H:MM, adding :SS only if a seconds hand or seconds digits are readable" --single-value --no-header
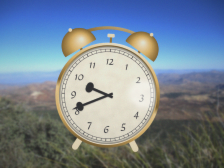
9:41
